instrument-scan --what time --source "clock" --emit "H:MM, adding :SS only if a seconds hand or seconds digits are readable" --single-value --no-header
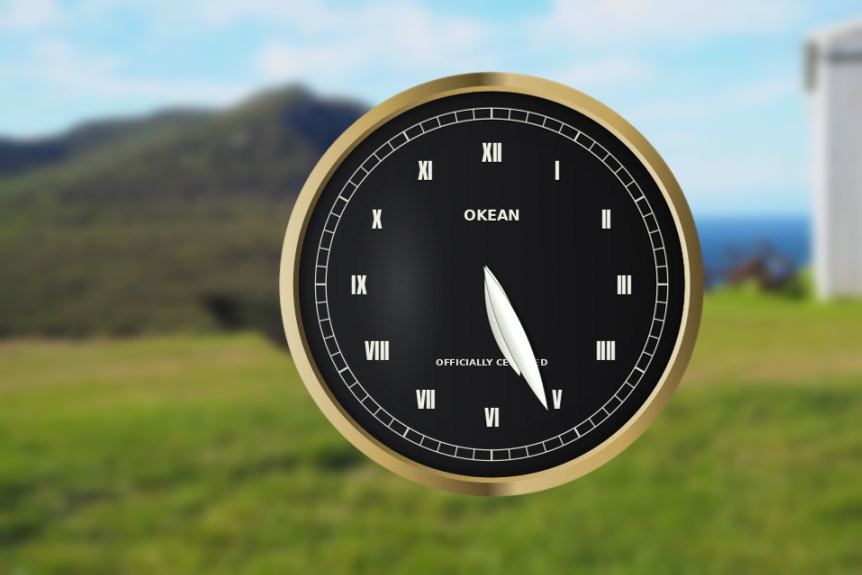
5:26
